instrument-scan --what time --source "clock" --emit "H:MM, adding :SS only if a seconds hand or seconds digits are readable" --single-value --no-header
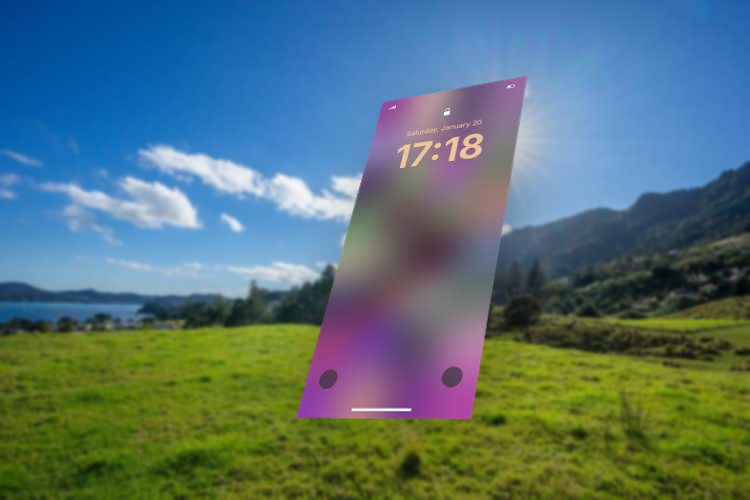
17:18
